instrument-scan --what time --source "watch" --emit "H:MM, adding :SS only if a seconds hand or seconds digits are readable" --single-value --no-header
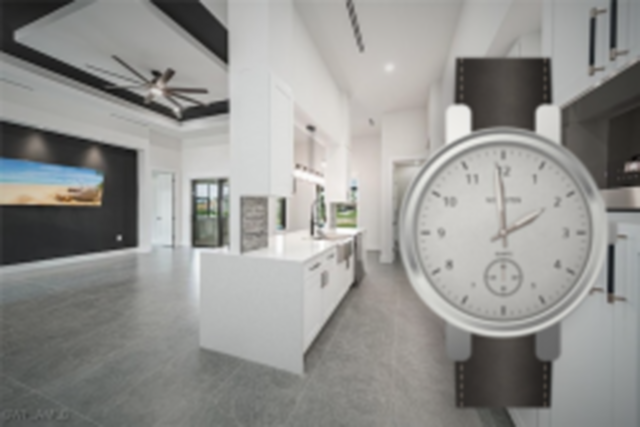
1:59
